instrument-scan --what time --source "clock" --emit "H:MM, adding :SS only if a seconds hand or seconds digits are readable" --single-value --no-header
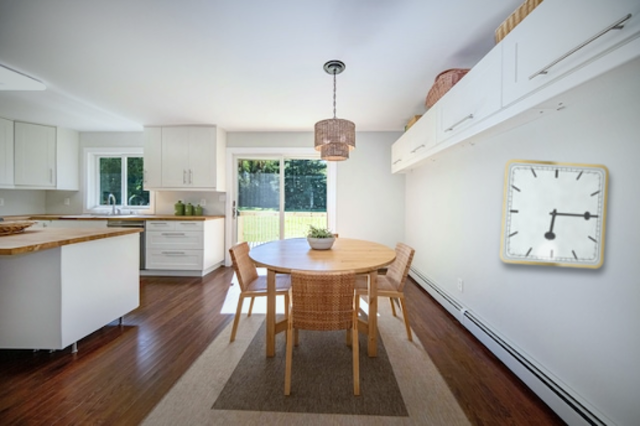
6:15
